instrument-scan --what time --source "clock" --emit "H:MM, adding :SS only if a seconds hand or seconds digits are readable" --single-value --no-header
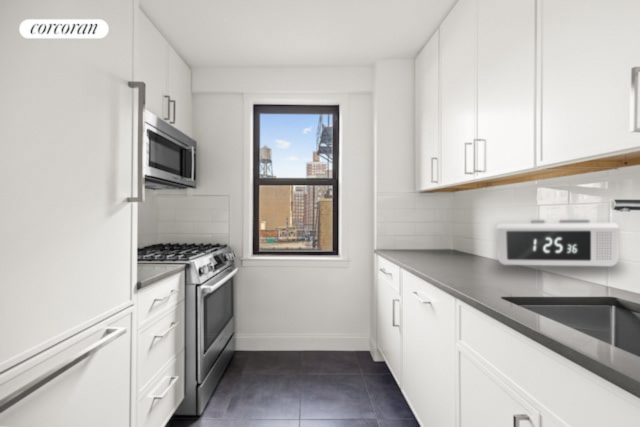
1:25
